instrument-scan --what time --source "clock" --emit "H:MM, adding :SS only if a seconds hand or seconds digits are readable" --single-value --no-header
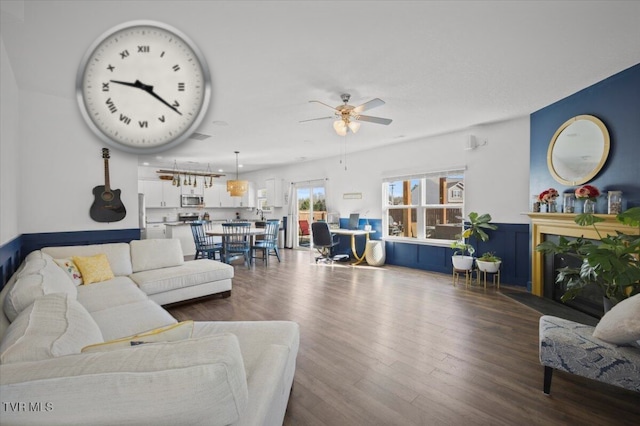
9:21
